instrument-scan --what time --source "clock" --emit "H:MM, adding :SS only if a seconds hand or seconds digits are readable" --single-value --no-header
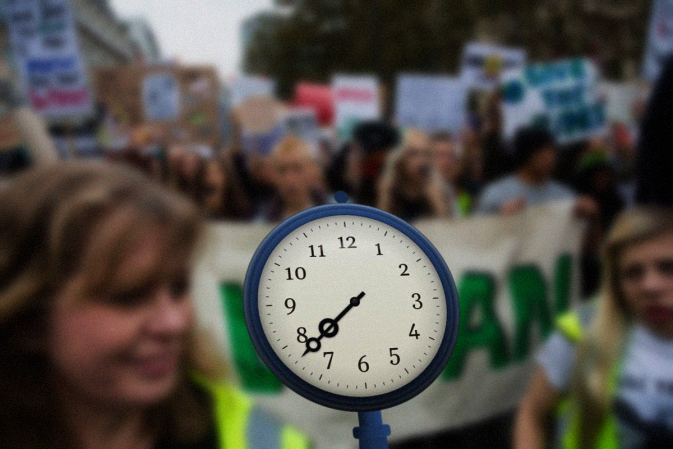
7:38
